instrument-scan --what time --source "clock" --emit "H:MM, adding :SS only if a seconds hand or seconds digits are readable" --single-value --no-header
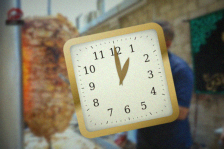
1:00
